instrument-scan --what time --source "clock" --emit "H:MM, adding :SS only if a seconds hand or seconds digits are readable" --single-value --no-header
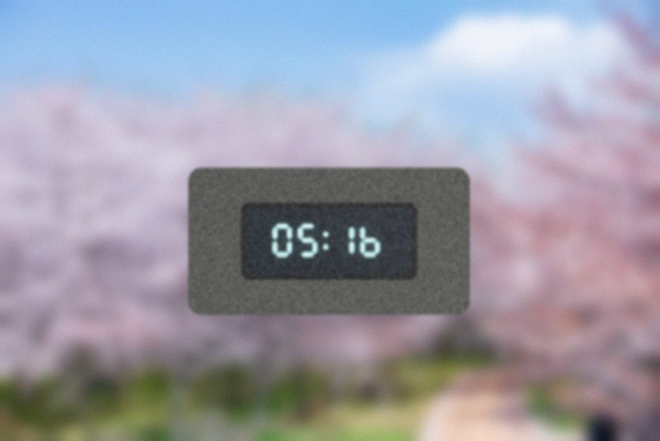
5:16
